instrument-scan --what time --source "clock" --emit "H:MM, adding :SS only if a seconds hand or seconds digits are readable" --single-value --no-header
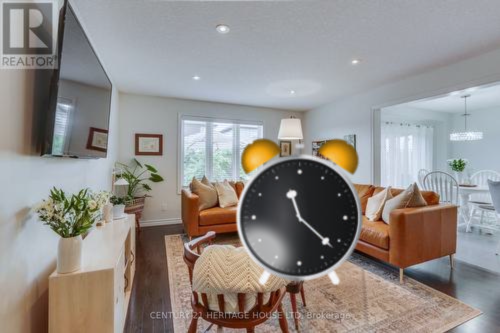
11:22
